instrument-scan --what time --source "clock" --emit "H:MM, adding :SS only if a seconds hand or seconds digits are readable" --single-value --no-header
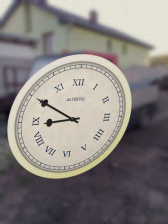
8:50
